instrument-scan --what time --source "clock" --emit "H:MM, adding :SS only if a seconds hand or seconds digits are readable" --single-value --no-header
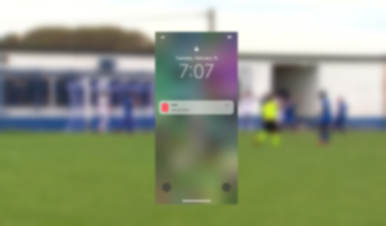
7:07
